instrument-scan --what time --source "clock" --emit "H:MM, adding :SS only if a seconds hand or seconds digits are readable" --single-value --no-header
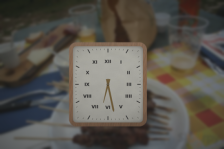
6:28
